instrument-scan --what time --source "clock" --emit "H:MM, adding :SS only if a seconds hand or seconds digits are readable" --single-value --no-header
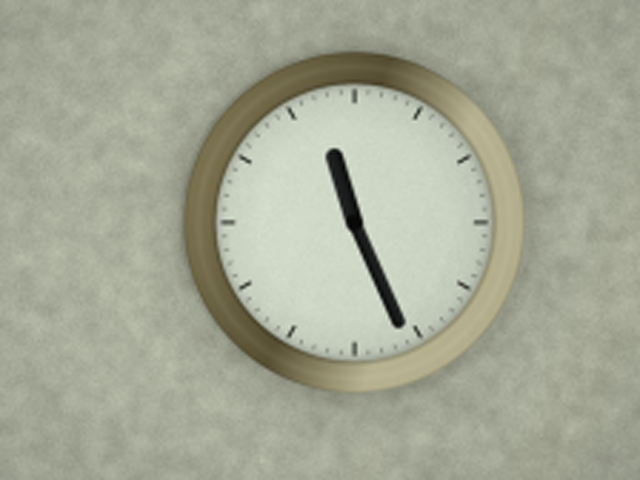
11:26
